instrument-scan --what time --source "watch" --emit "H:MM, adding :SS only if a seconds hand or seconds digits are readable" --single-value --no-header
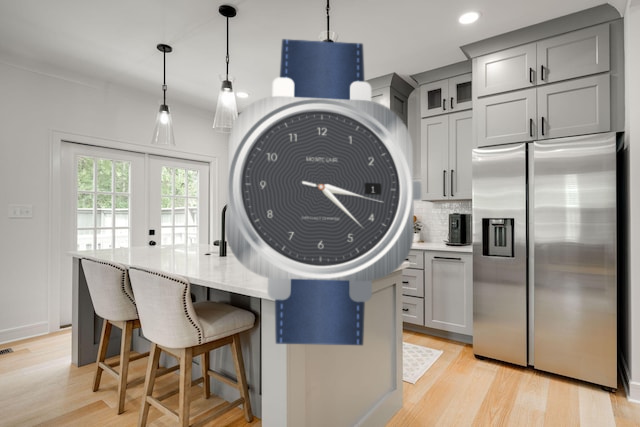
3:22:17
